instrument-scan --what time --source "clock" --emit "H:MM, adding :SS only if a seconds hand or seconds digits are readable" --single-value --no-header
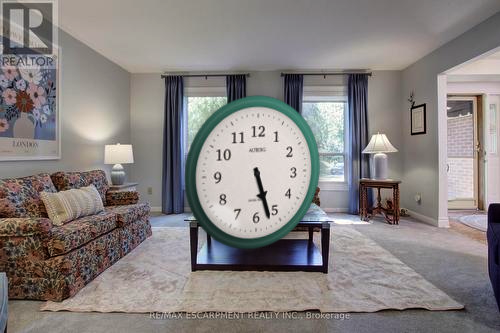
5:27
